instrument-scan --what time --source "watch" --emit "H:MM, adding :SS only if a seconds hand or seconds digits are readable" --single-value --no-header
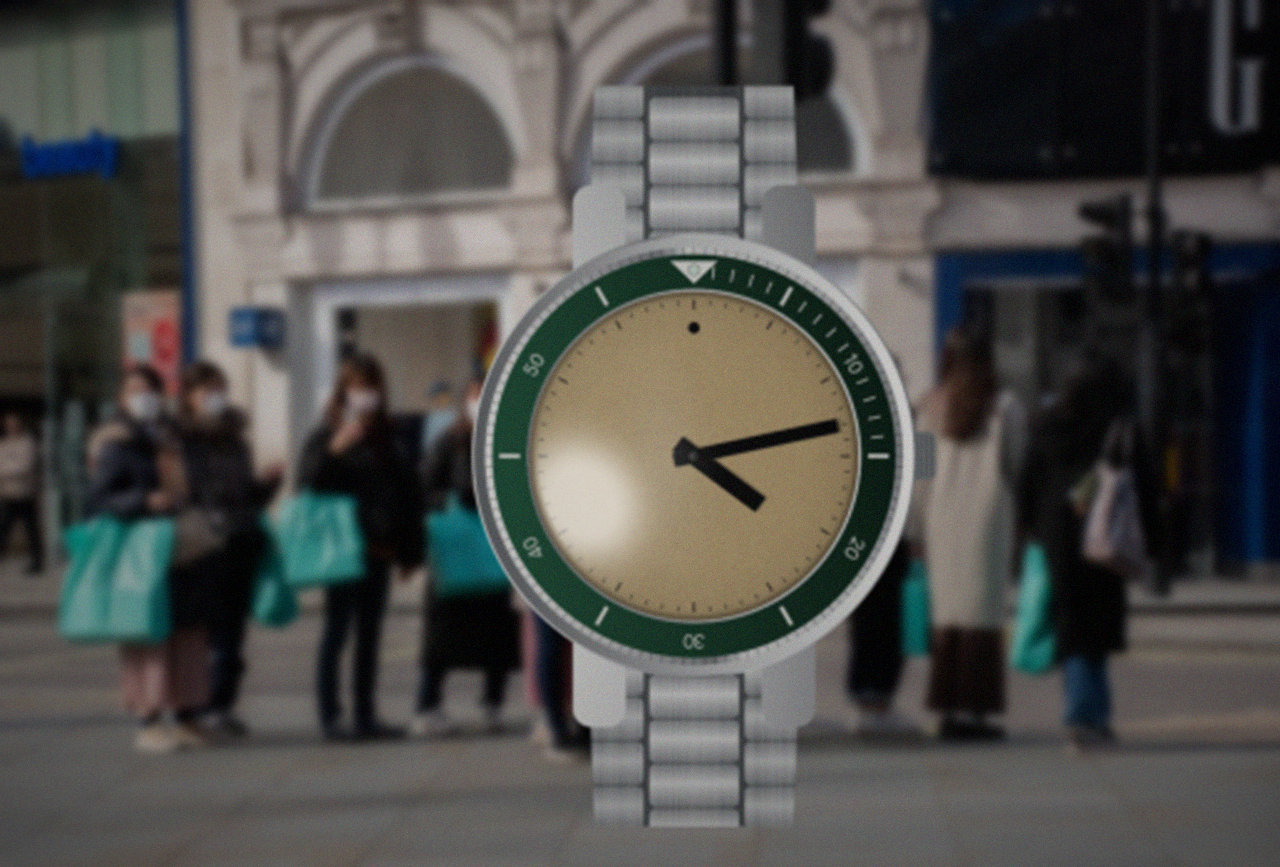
4:13
